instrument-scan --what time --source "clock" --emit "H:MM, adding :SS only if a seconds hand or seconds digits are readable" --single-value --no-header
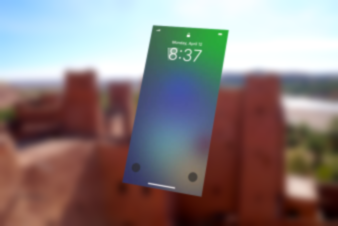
8:37
